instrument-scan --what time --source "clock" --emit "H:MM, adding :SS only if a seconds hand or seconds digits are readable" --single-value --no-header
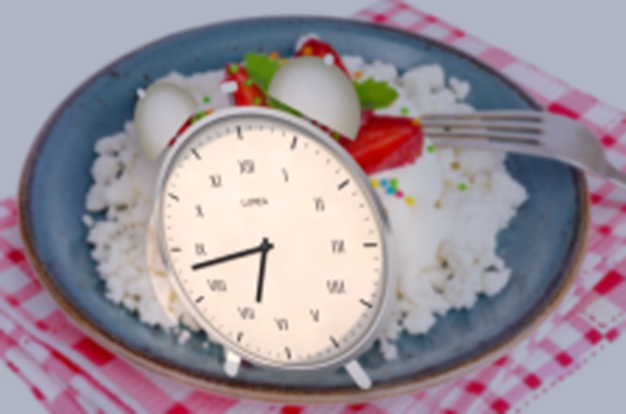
6:43
